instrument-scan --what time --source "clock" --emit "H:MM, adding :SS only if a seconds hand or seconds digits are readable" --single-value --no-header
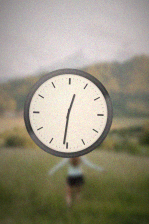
12:31
